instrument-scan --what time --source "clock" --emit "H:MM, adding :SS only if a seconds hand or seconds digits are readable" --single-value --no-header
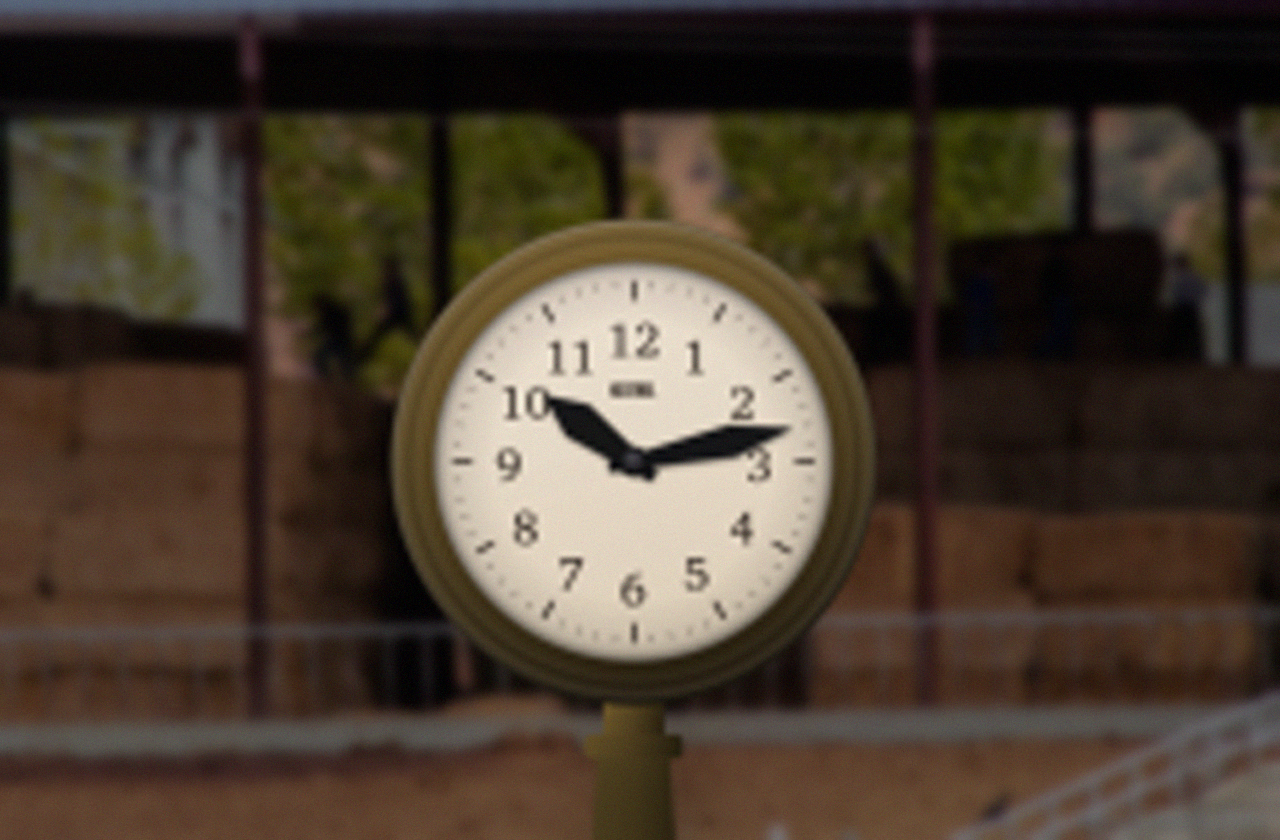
10:13
